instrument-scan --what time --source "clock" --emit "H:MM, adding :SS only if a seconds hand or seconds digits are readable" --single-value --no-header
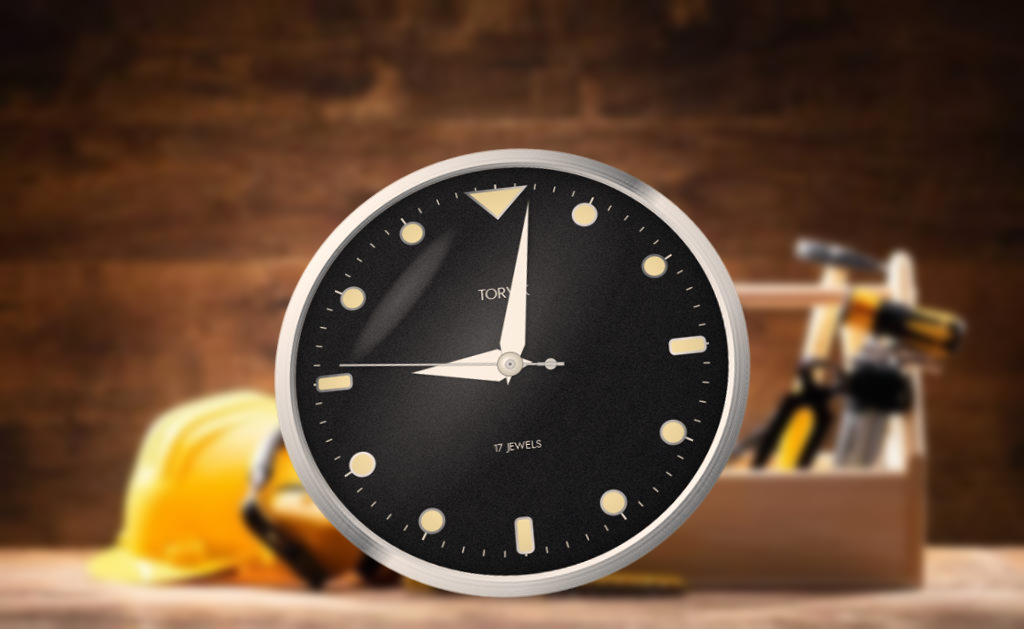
9:01:46
